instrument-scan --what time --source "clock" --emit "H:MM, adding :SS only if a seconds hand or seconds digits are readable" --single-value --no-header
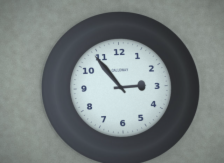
2:54
